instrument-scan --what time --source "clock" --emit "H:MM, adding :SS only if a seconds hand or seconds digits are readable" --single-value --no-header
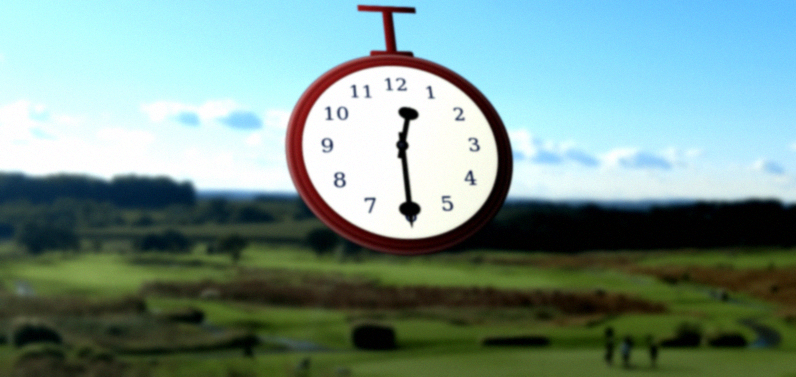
12:30
